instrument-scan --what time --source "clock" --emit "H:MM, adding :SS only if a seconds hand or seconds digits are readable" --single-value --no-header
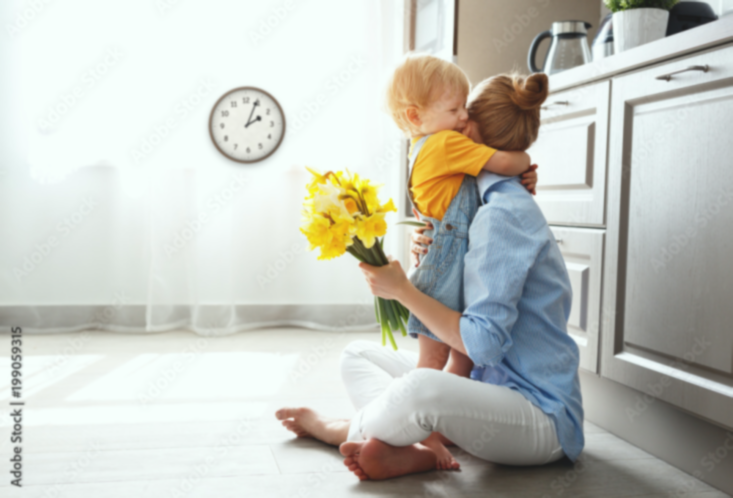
2:04
